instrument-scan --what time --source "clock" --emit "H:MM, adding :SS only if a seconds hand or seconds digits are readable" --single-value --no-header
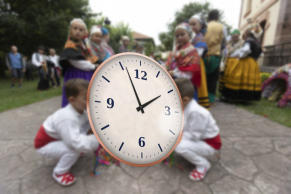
1:56
